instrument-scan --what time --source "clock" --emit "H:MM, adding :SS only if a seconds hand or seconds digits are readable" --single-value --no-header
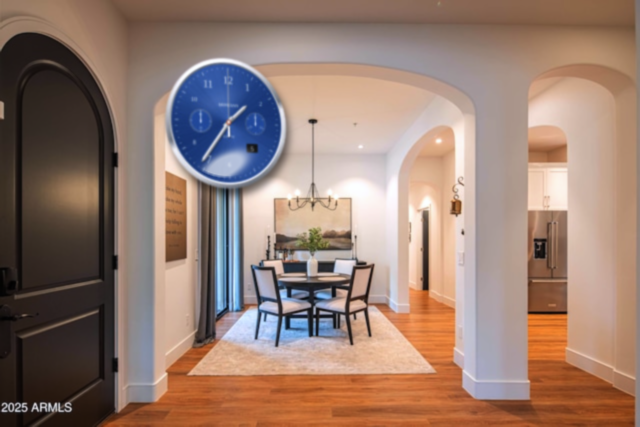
1:36
